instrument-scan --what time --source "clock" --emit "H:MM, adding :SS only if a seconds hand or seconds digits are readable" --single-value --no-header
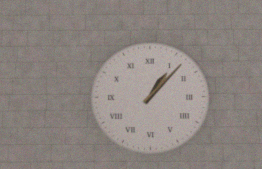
1:07
